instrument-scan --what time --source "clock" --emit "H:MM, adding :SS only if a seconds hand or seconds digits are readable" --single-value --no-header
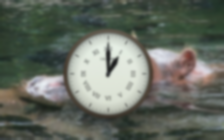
1:00
